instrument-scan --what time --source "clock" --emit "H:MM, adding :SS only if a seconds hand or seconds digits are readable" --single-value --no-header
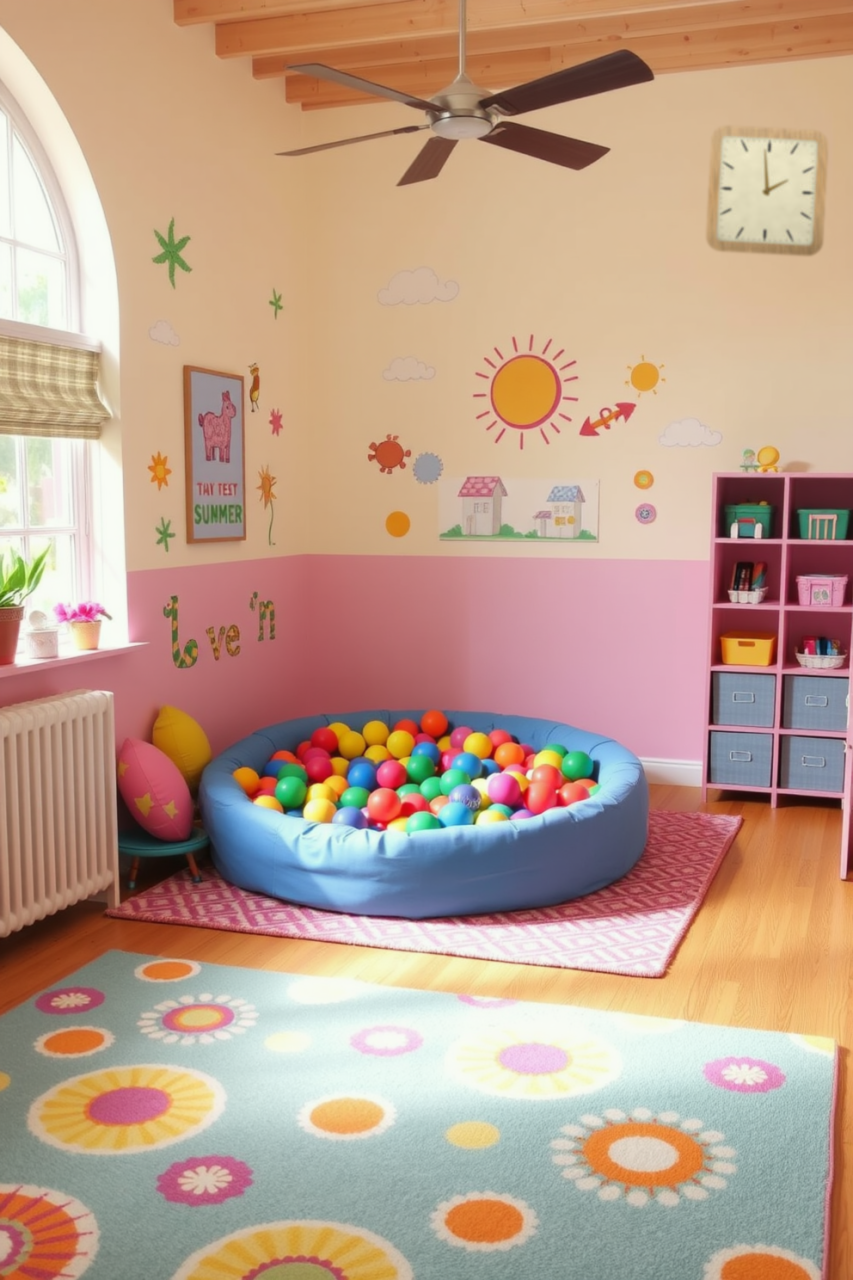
1:59
